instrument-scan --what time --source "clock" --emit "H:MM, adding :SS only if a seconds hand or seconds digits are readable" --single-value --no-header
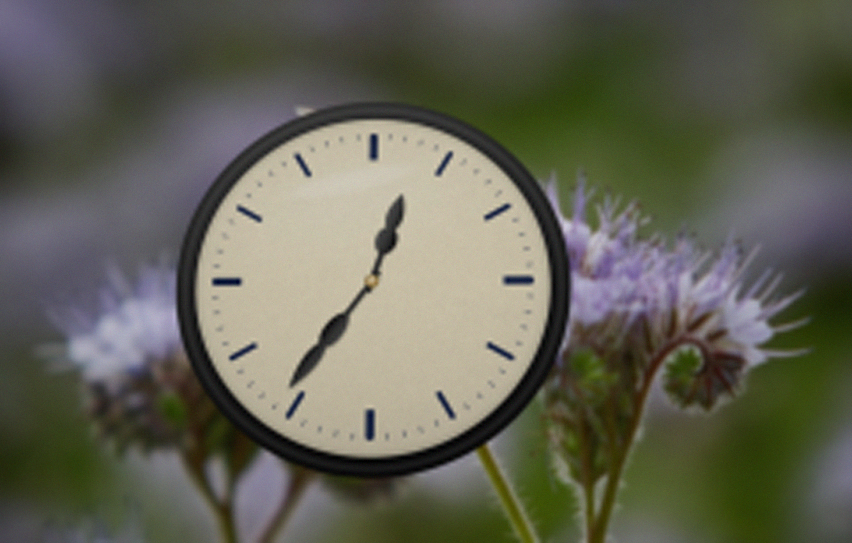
12:36
